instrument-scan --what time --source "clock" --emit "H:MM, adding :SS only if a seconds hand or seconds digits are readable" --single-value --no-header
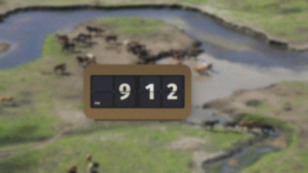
9:12
